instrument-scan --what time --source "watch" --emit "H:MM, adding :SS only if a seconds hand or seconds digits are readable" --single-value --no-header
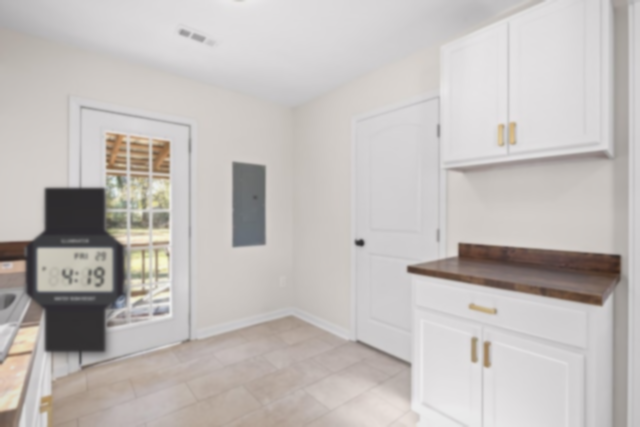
4:19
